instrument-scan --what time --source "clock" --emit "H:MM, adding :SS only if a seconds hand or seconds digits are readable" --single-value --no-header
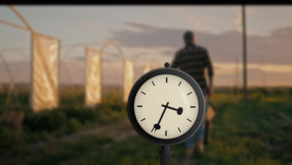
3:34
